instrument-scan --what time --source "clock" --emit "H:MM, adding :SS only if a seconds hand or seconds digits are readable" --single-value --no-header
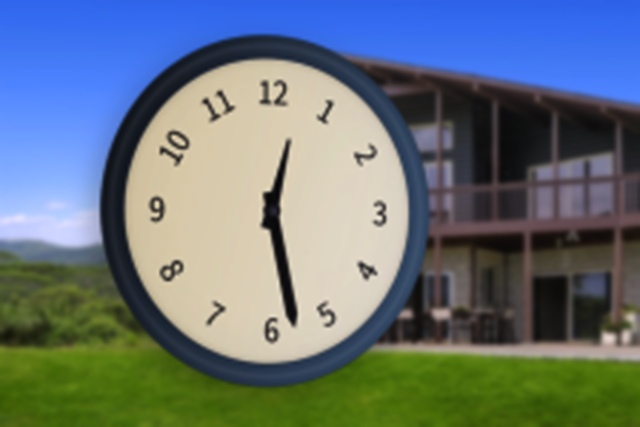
12:28
